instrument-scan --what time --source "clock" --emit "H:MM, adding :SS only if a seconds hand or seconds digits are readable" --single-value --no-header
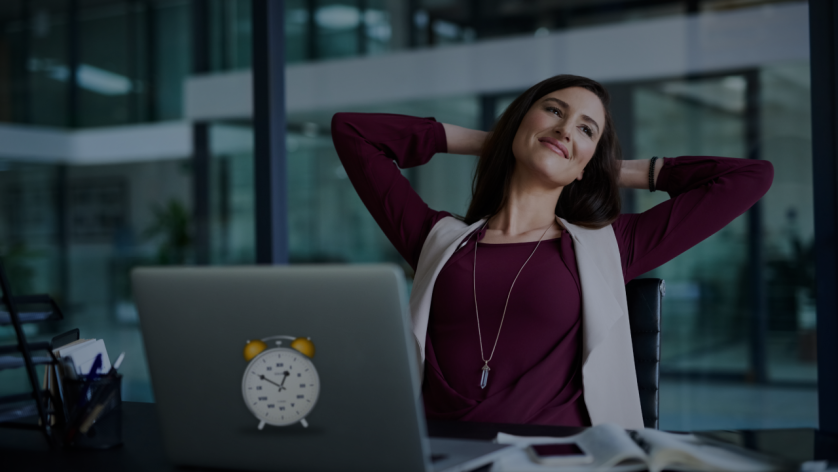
12:50
